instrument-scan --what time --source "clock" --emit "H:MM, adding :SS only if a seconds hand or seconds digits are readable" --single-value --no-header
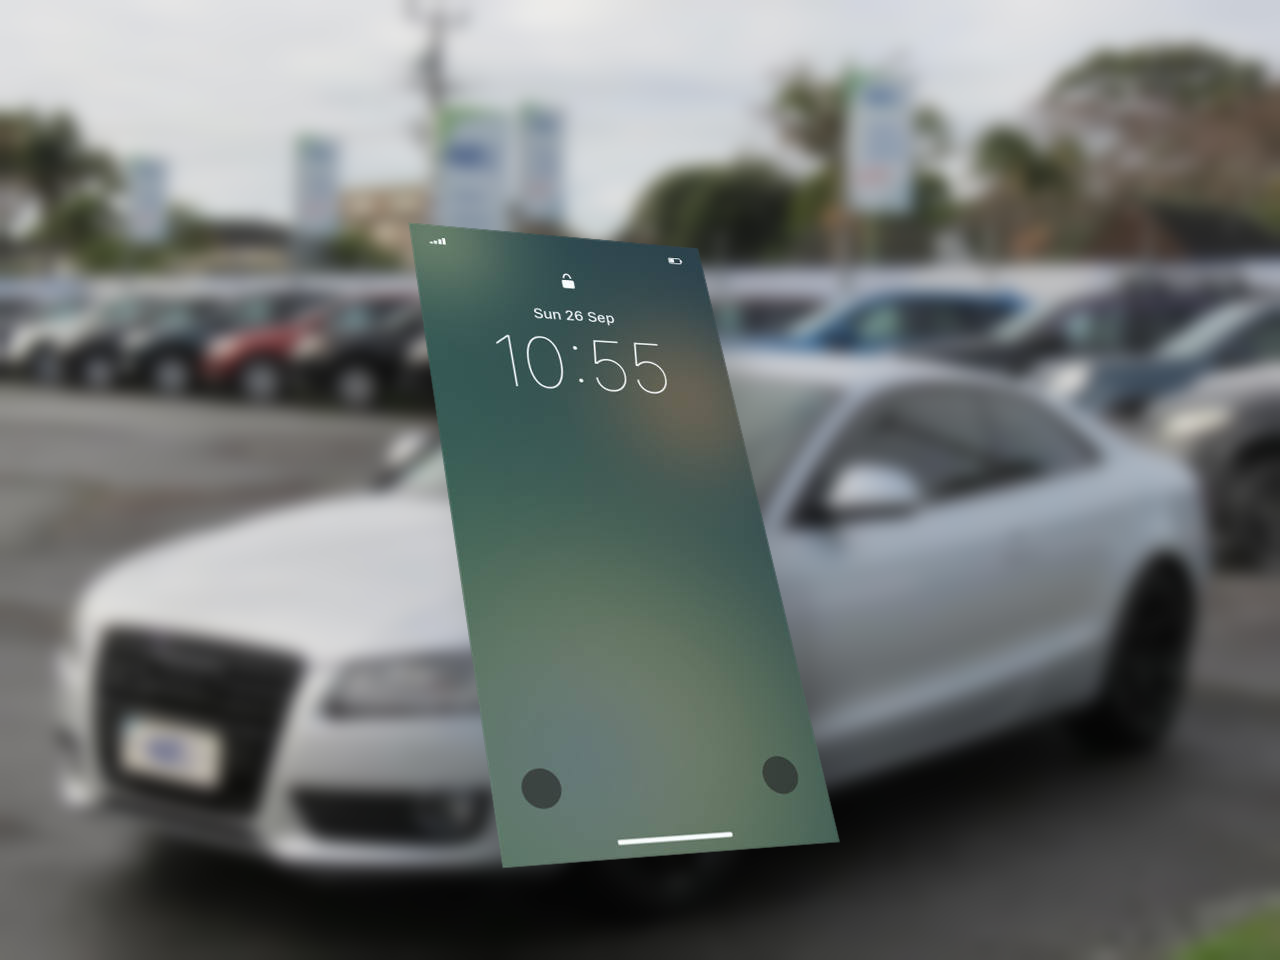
10:55
